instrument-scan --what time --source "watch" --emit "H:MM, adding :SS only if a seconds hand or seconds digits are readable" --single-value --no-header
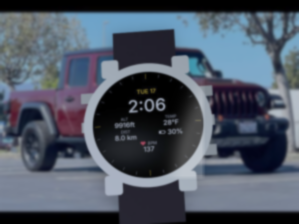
2:06
